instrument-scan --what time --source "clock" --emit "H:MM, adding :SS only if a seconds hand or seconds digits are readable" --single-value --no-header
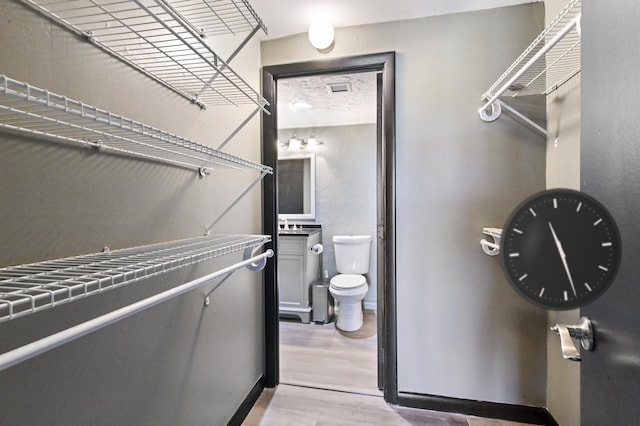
11:28
